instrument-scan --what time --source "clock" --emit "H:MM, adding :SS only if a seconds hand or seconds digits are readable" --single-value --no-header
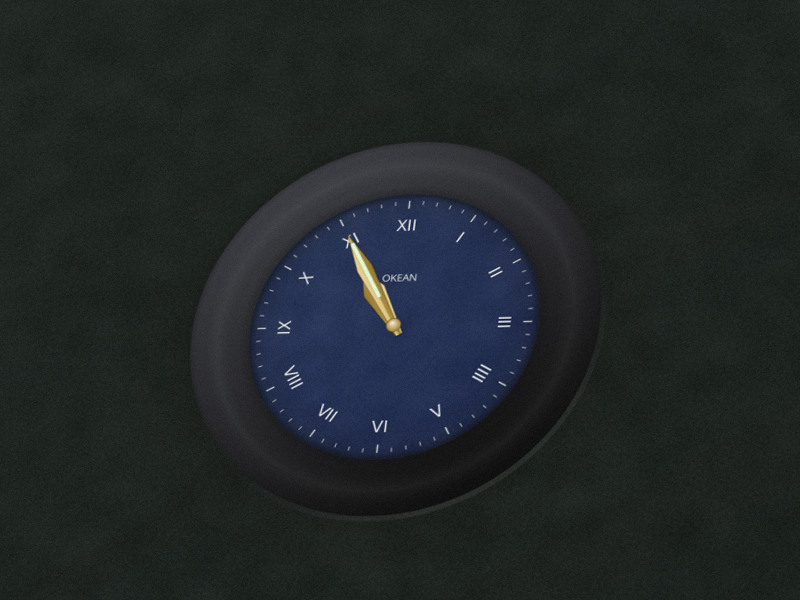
10:55
